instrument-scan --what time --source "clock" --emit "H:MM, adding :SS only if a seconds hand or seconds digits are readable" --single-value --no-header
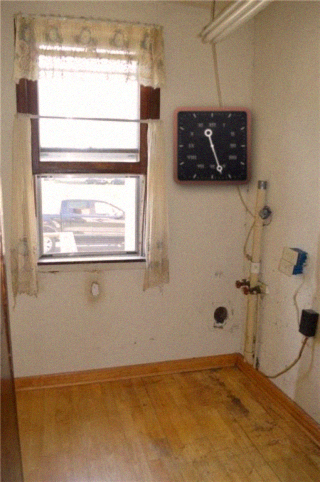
11:27
